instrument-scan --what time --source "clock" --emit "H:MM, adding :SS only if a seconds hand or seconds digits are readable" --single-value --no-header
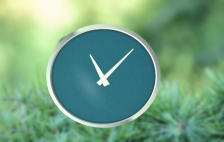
11:07
